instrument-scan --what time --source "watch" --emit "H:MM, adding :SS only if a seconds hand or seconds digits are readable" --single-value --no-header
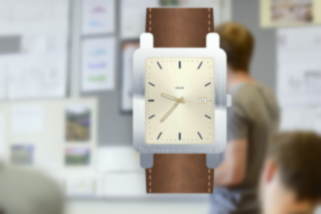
9:37
